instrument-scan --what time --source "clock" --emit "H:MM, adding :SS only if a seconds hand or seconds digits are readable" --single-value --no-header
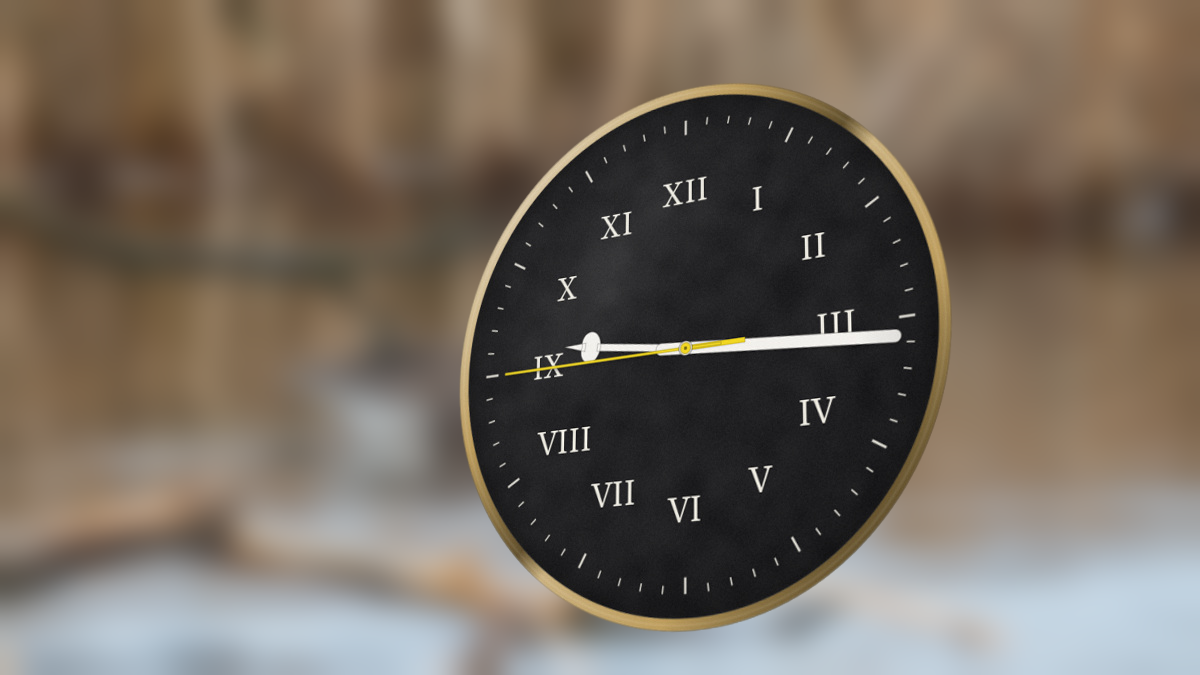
9:15:45
